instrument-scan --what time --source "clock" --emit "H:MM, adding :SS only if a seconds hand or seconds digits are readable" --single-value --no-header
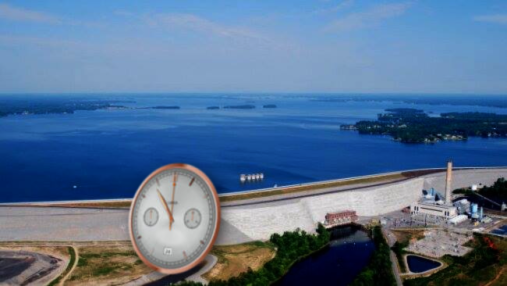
10:54
